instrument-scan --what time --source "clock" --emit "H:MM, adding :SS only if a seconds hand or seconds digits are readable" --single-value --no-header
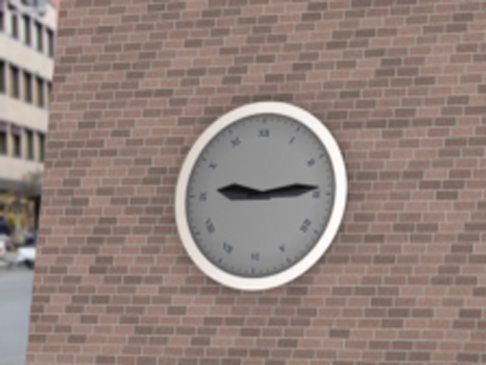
9:14
